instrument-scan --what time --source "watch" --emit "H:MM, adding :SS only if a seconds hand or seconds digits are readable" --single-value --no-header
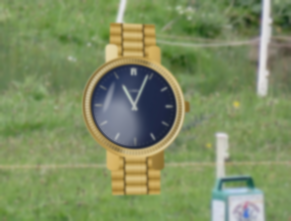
11:04
